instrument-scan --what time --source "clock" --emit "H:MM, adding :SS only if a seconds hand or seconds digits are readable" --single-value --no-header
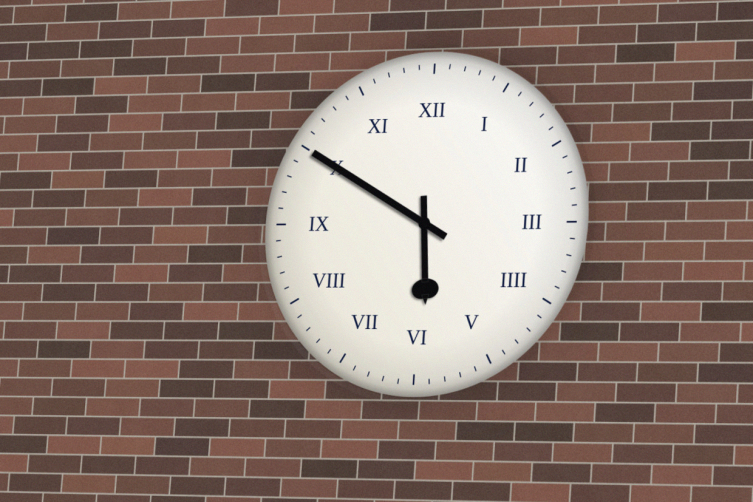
5:50
